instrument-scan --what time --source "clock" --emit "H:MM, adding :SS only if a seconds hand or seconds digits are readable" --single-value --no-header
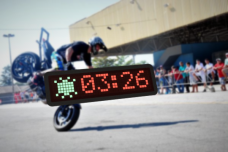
3:26
